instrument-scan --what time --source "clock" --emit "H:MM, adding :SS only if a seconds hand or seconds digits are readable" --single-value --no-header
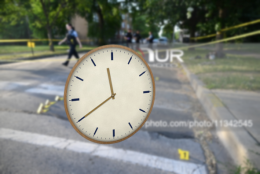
11:40
